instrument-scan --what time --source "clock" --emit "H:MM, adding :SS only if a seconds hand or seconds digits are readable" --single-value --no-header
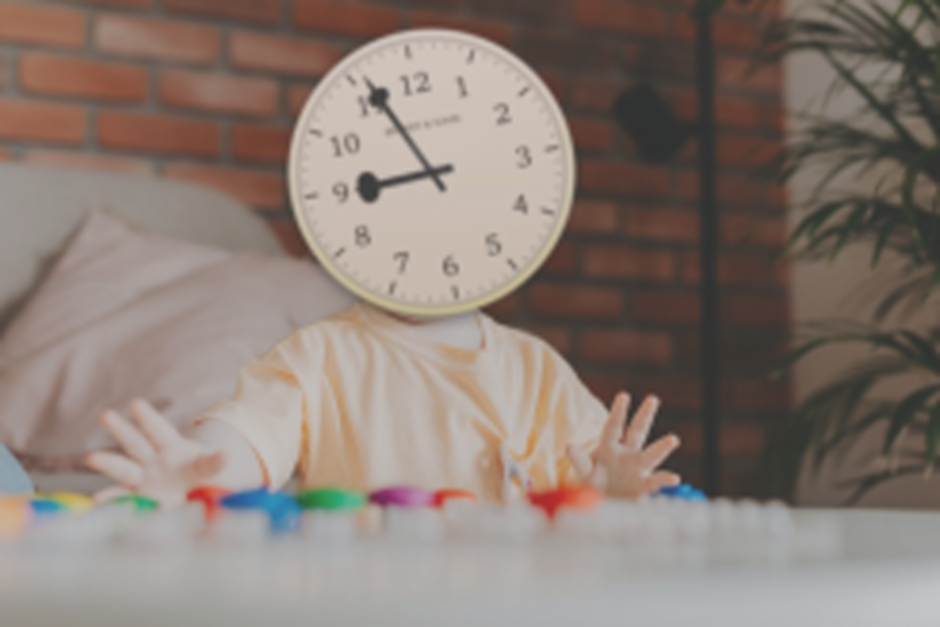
8:56
